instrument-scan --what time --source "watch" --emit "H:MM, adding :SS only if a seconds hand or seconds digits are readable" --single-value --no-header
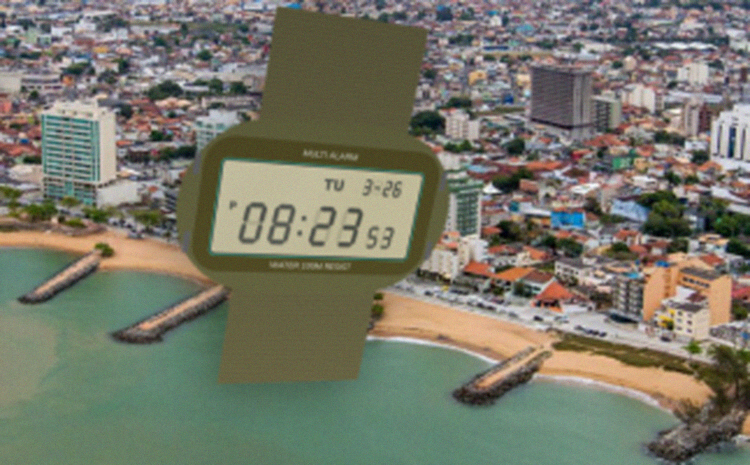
8:23:53
